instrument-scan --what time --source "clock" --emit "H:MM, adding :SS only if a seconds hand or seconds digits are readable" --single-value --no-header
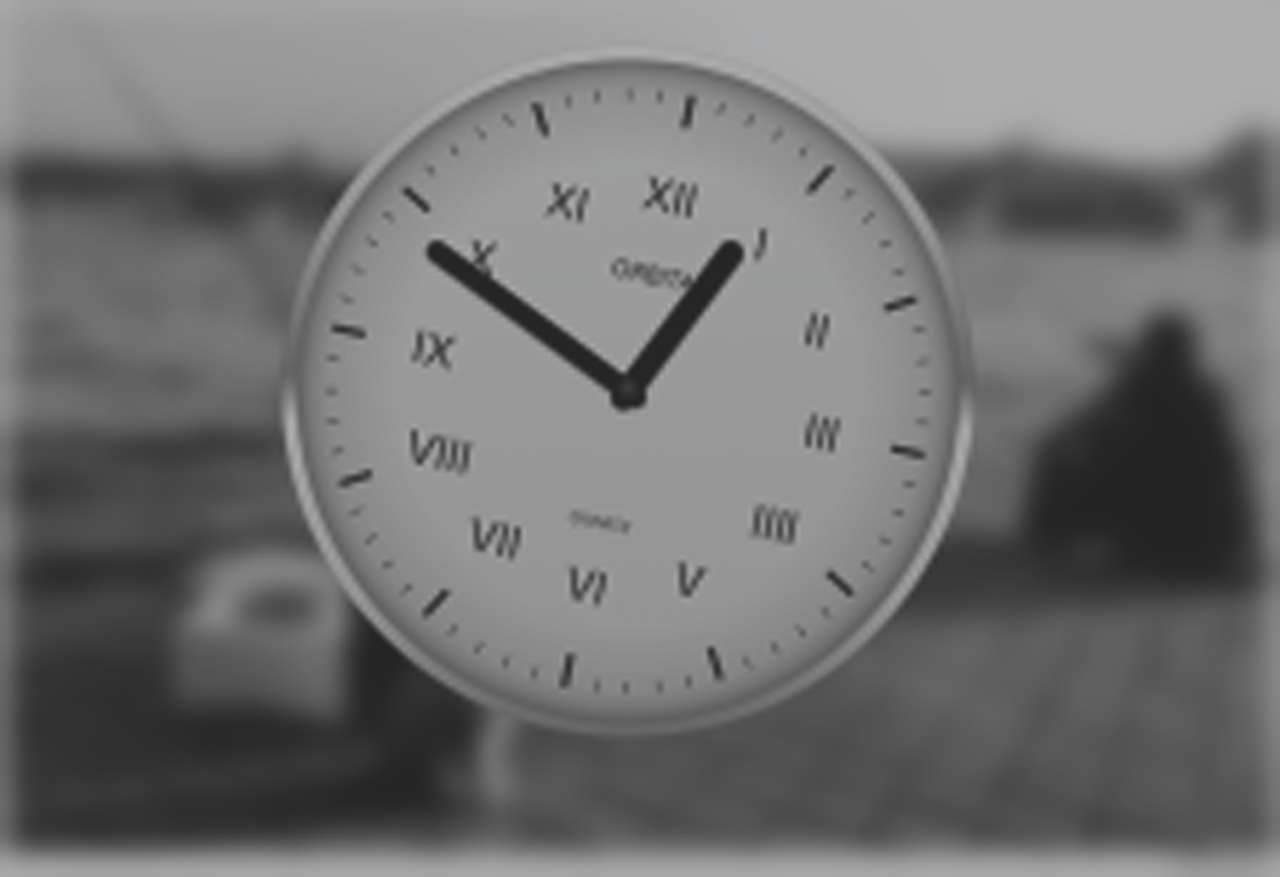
12:49
